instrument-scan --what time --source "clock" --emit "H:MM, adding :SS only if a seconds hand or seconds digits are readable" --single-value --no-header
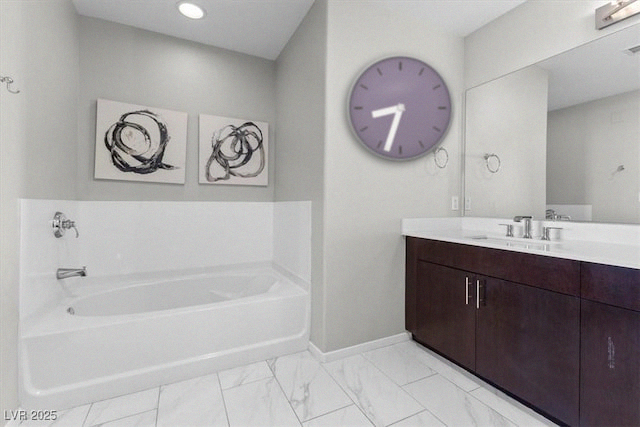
8:33
